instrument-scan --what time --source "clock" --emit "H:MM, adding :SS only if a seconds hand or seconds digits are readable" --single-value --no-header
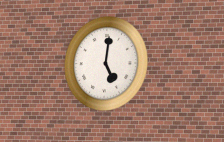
5:01
